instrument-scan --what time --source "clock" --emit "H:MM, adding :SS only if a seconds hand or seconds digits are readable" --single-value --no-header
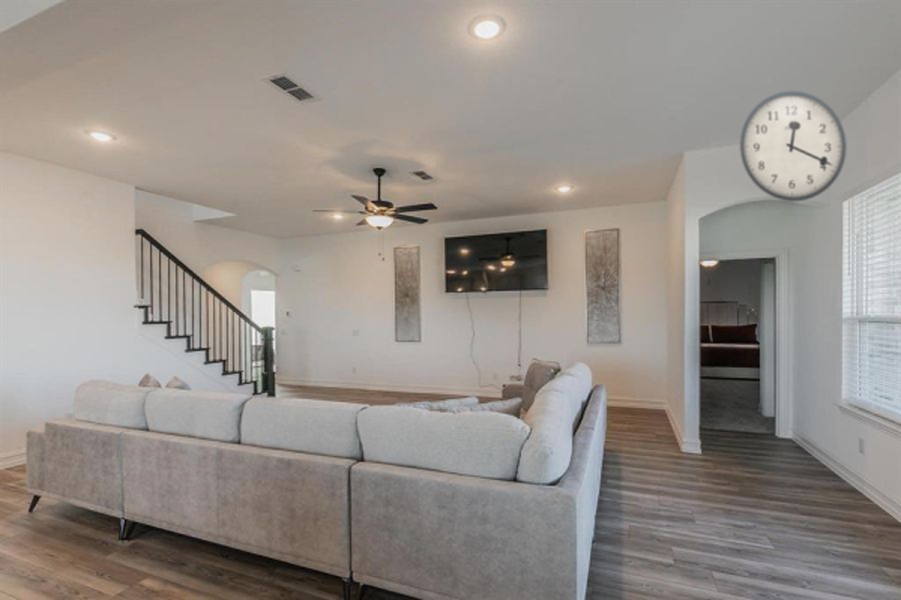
12:19
